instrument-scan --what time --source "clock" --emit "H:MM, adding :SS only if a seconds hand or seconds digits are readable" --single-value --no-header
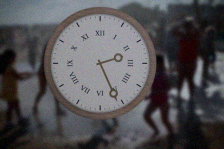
2:26
